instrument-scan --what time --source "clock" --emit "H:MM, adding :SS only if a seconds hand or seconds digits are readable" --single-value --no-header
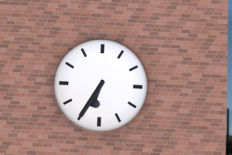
6:35
